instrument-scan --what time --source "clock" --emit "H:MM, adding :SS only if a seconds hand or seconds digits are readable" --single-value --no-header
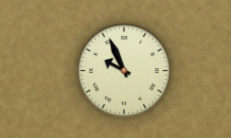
9:56
